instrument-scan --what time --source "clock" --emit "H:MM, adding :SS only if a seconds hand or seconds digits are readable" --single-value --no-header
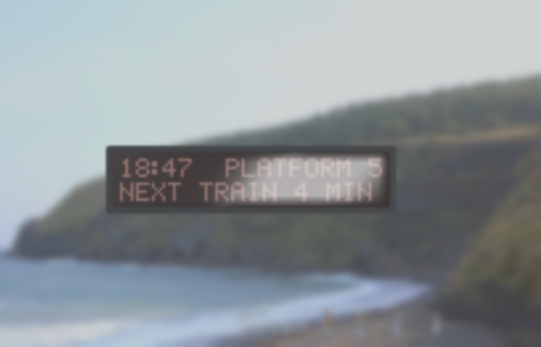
18:47
